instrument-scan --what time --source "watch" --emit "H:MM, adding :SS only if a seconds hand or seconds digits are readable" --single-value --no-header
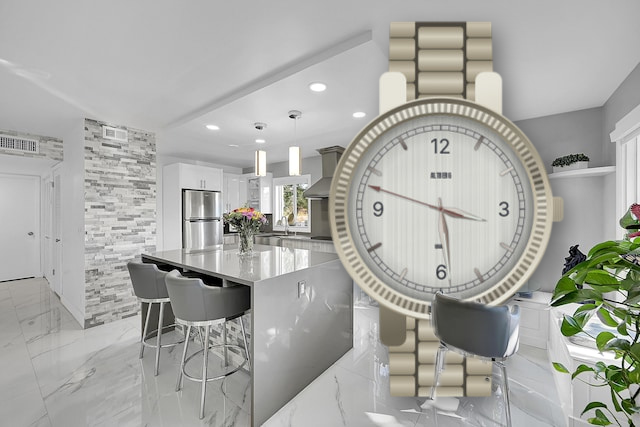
3:28:48
